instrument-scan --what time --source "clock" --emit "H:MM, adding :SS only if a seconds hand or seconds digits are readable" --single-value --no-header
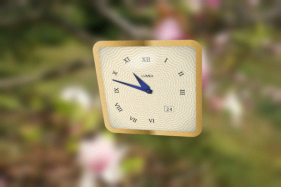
10:48
